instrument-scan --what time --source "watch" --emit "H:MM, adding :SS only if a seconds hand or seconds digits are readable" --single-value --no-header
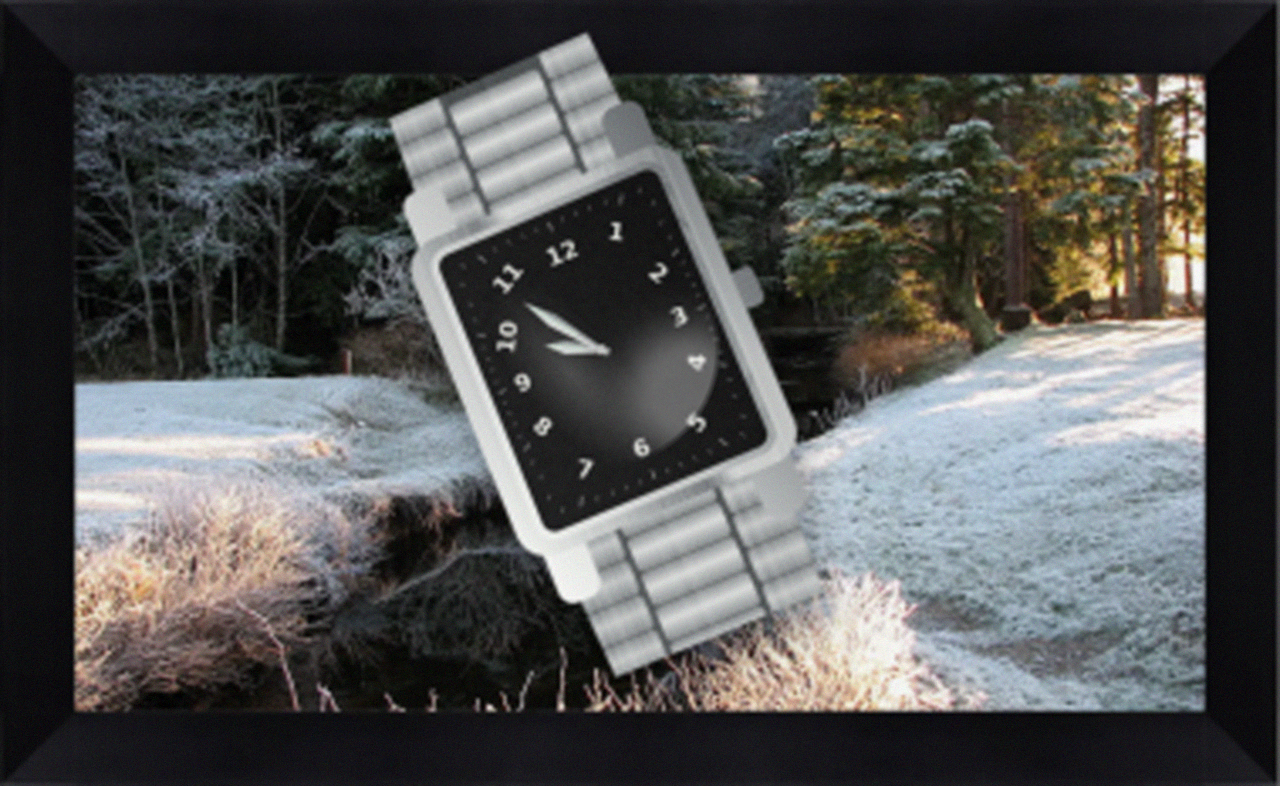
9:54
